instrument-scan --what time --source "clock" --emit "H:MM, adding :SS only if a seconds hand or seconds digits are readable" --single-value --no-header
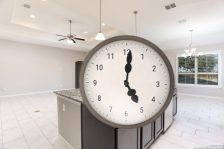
5:01
